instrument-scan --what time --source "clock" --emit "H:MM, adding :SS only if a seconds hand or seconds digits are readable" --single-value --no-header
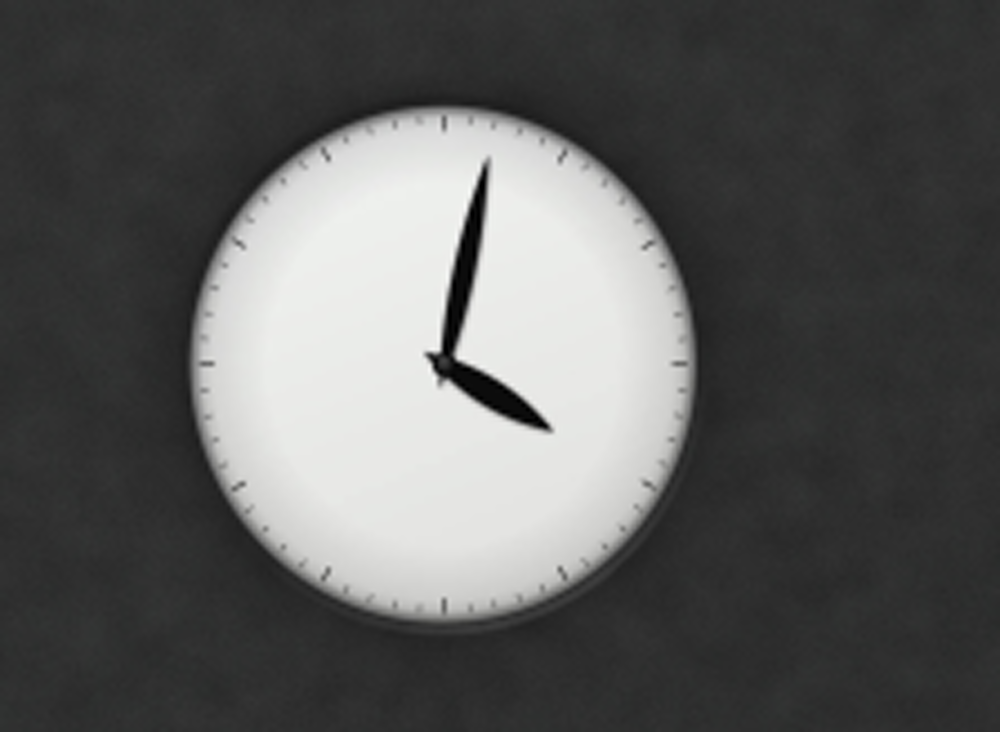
4:02
